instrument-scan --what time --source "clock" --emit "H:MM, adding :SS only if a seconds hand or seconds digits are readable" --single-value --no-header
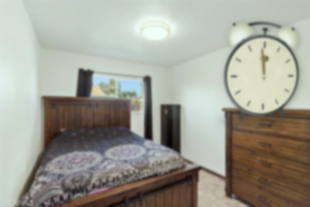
11:59
